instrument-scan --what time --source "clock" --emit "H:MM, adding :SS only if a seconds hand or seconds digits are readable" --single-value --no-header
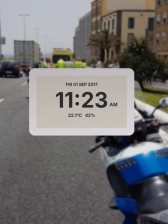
11:23
